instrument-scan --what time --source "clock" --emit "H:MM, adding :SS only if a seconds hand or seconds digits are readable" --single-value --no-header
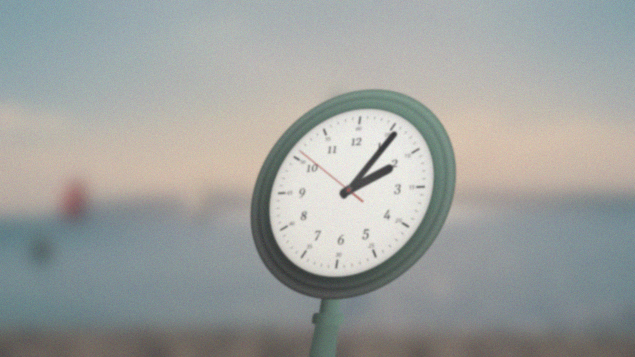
2:05:51
